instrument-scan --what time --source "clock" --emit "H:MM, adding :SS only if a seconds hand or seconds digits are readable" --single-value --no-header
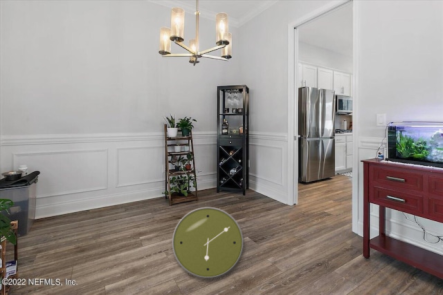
6:09
